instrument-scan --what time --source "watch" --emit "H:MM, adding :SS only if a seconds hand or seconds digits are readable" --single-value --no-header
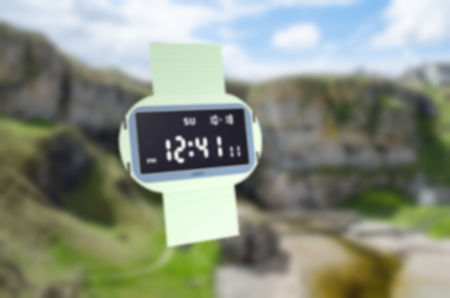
12:41
